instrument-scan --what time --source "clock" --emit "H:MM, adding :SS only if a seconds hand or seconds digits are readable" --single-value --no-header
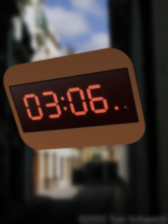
3:06
